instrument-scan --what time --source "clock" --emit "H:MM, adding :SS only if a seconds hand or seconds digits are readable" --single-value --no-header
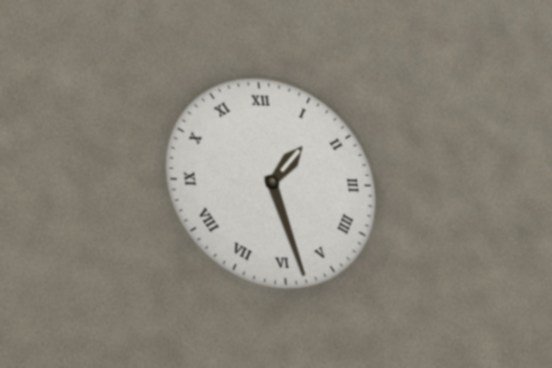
1:28
